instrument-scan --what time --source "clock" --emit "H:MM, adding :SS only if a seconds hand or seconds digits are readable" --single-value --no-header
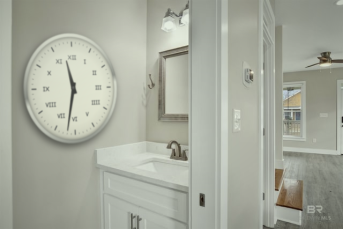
11:32
